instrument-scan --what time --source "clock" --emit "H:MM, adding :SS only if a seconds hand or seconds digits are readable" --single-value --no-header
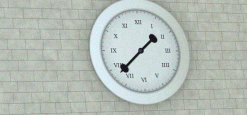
1:38
